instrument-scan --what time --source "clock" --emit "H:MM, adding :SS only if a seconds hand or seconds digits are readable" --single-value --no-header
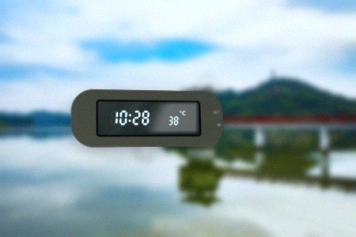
10:28
